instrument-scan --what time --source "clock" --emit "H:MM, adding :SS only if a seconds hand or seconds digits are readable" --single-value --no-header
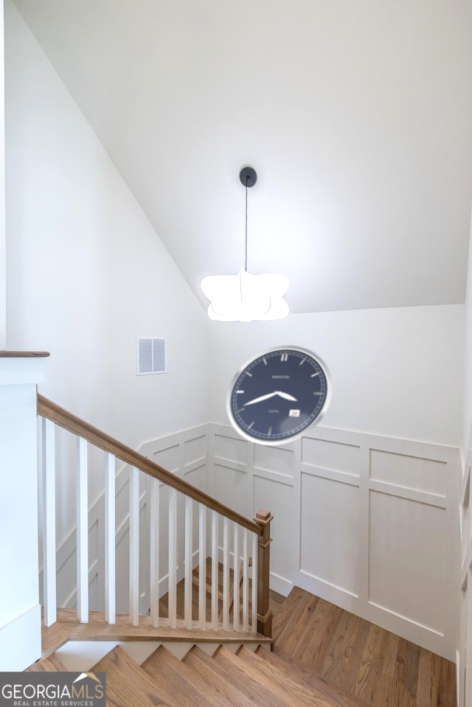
3:41
